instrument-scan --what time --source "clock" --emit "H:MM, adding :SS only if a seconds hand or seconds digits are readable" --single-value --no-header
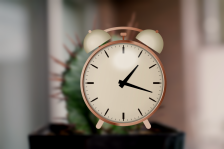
1:18
